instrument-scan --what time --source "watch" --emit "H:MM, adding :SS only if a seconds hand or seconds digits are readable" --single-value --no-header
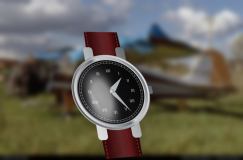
1:24
